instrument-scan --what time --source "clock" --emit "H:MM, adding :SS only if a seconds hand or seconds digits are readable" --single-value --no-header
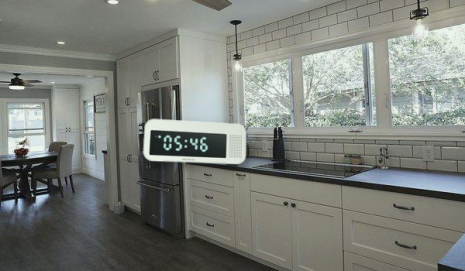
5:46
